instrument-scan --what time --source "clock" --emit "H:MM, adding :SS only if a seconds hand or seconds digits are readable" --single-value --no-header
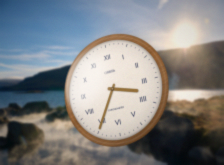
3:35
